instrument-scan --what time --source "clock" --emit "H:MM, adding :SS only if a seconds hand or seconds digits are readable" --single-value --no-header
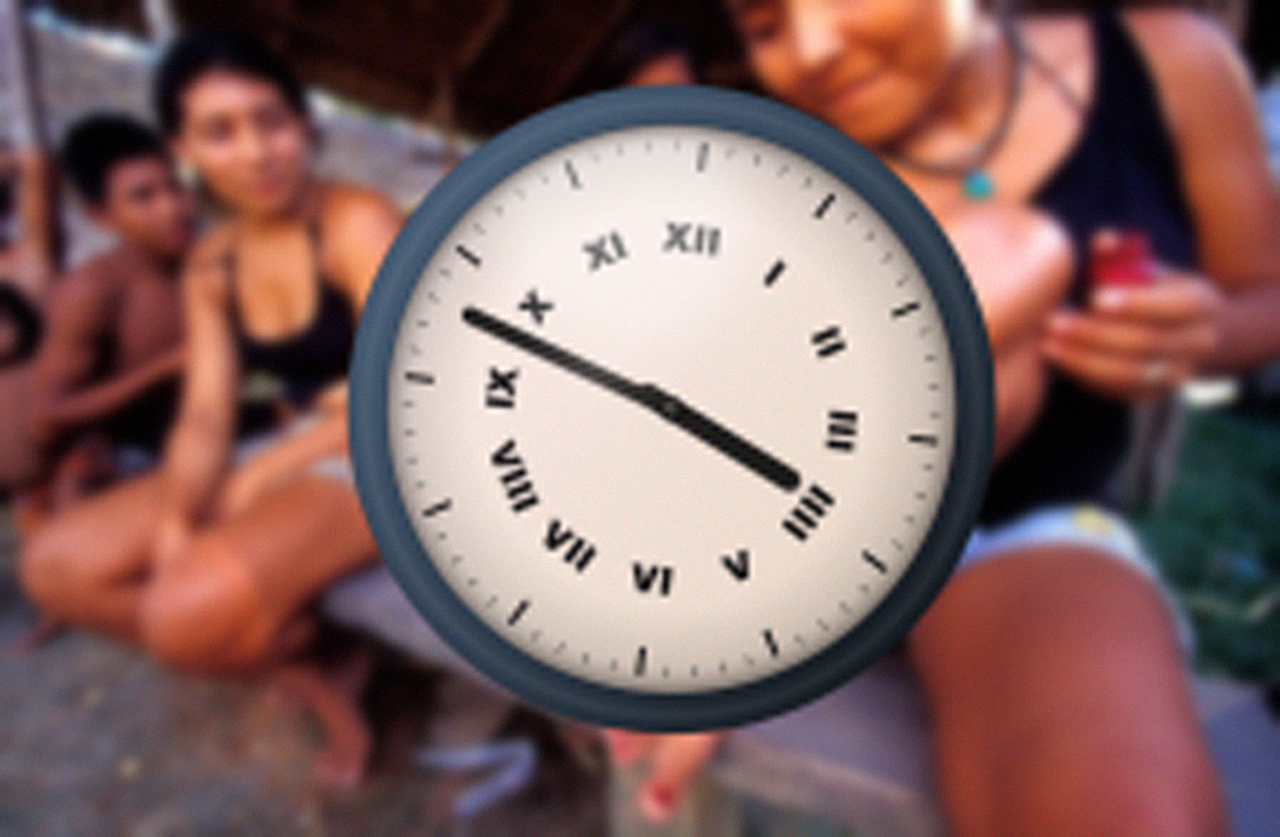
3:48
